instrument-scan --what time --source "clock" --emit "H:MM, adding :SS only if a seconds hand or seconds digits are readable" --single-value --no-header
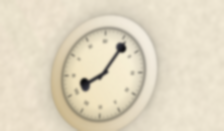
8:06
